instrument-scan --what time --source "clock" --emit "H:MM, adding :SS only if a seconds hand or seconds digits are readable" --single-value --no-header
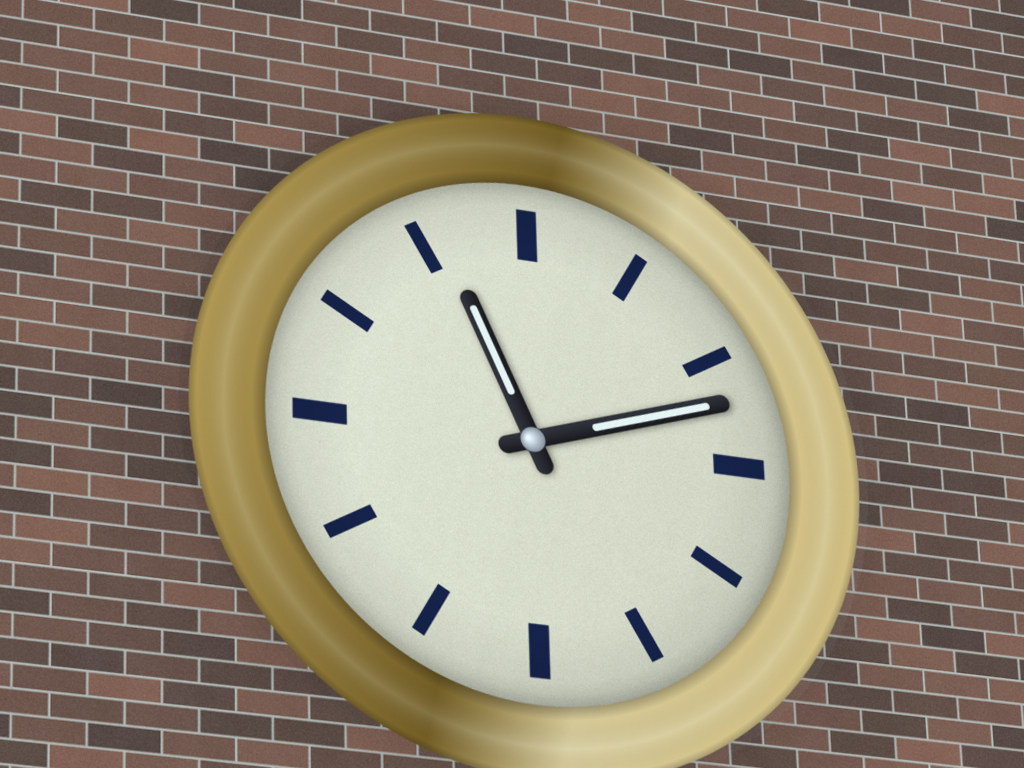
11:12
